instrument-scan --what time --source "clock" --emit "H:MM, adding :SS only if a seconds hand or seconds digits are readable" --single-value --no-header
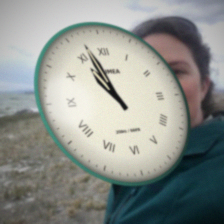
10:57
